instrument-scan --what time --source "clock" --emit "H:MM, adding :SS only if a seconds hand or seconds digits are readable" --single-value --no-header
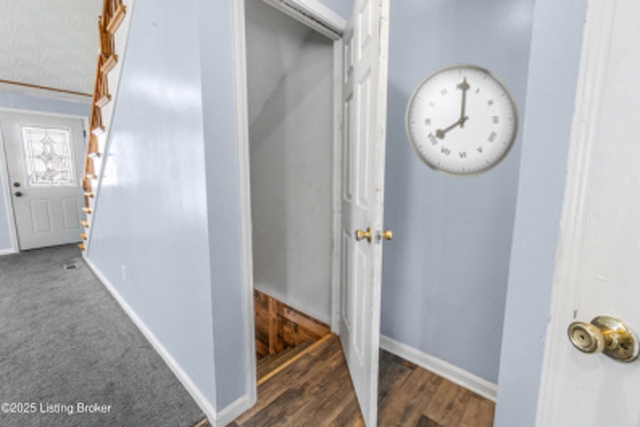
8:01
